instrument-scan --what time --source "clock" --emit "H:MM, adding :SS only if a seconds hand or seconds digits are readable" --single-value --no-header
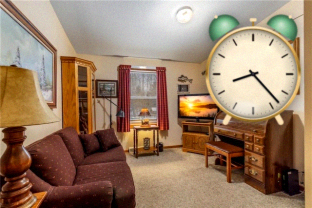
8:23
